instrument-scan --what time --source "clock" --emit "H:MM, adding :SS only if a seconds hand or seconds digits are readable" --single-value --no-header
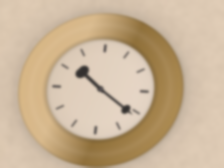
10:21
